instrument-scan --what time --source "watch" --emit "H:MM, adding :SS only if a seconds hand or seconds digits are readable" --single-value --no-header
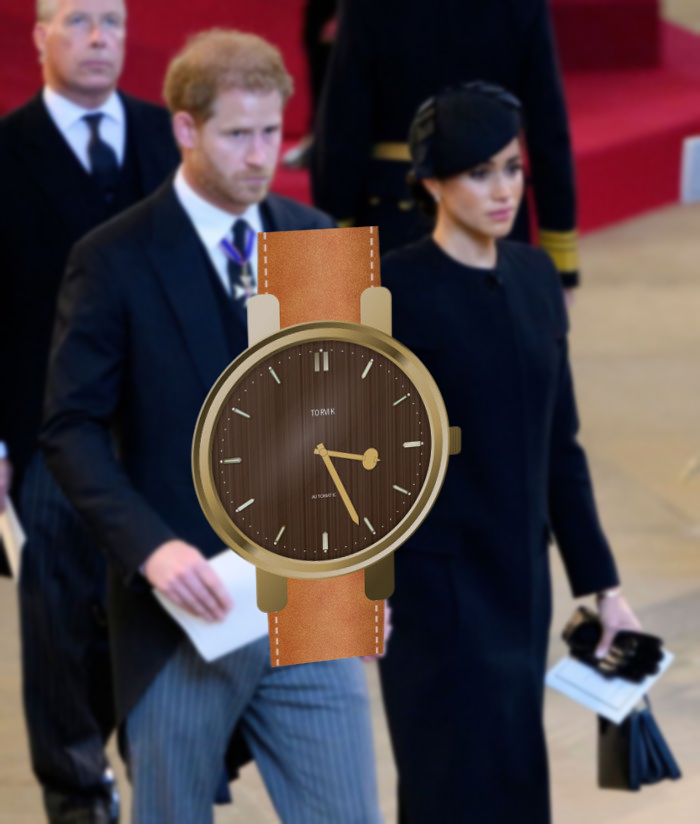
3:26
